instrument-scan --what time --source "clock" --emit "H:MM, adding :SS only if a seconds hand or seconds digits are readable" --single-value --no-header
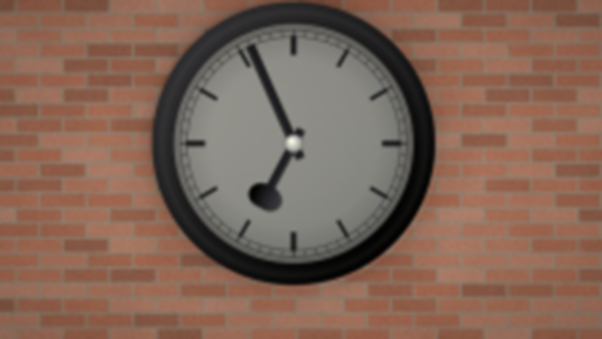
6:56
